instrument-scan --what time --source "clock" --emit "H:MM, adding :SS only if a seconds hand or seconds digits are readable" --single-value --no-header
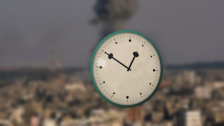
12:50
